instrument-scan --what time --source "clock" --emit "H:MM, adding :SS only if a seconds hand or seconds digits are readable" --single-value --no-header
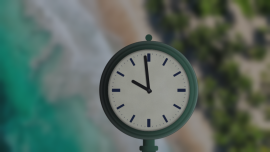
9:59
